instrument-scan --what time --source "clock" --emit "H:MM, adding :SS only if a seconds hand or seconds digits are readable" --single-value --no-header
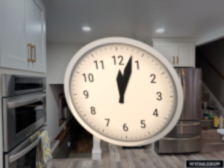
12:03
